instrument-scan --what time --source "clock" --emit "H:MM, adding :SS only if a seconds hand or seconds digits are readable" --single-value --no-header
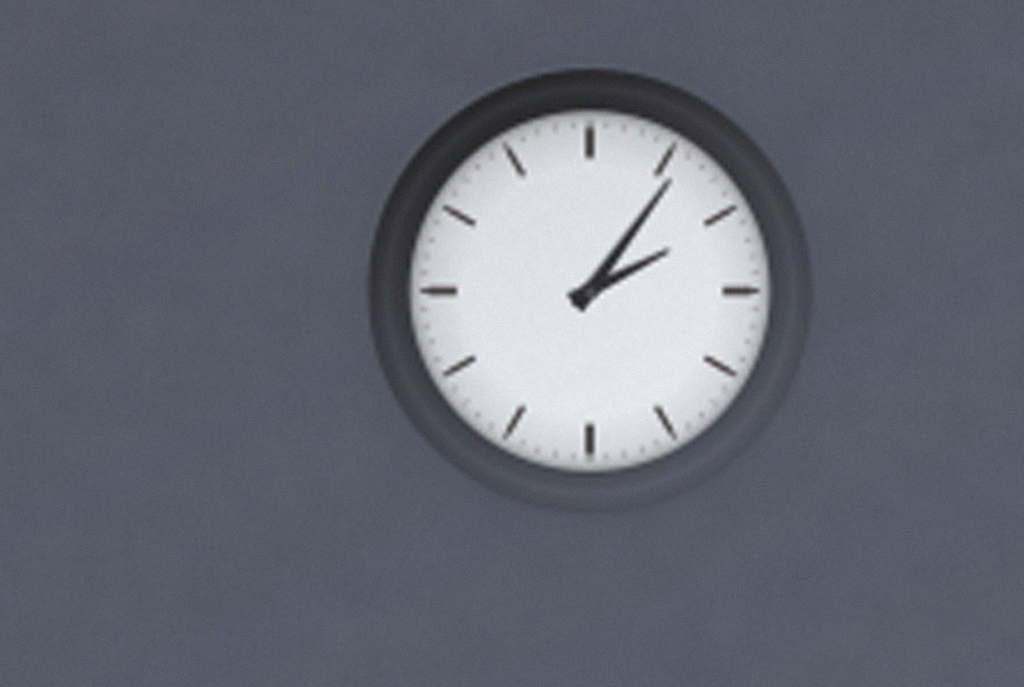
2:06
